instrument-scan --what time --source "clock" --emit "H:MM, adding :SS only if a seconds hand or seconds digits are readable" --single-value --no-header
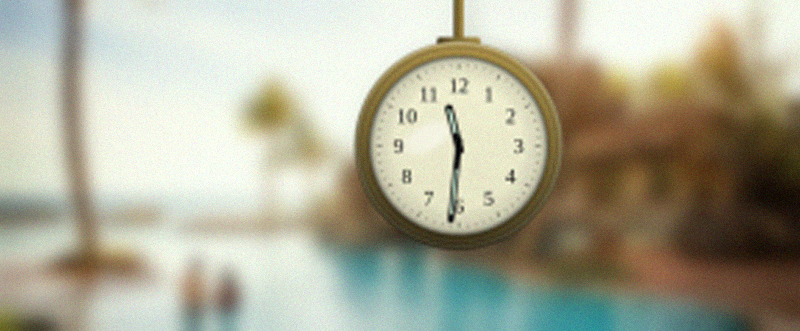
11:31
